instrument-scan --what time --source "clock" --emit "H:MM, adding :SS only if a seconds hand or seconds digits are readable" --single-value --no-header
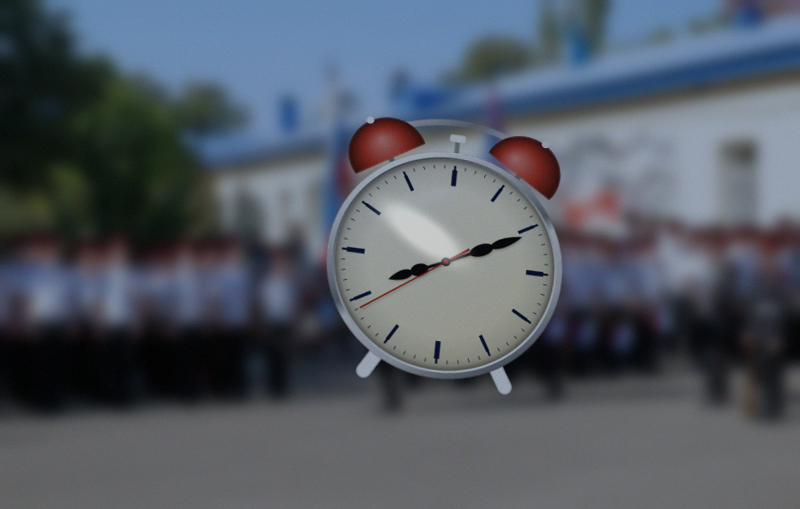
8:10:39
